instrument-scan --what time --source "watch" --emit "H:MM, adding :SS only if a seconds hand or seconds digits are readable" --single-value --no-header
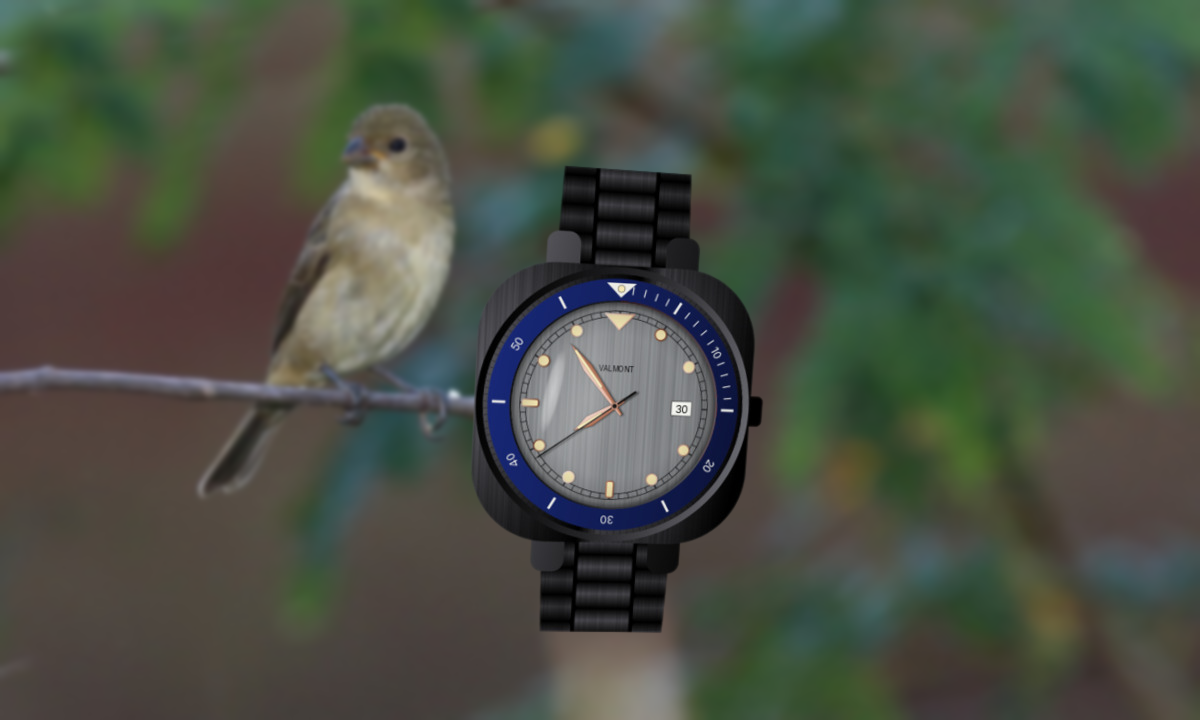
7:53:39
